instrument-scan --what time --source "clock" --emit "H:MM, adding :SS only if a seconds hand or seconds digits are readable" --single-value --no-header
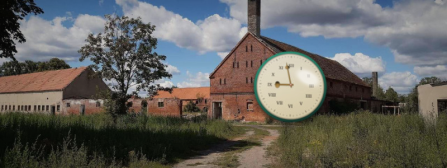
8:58
